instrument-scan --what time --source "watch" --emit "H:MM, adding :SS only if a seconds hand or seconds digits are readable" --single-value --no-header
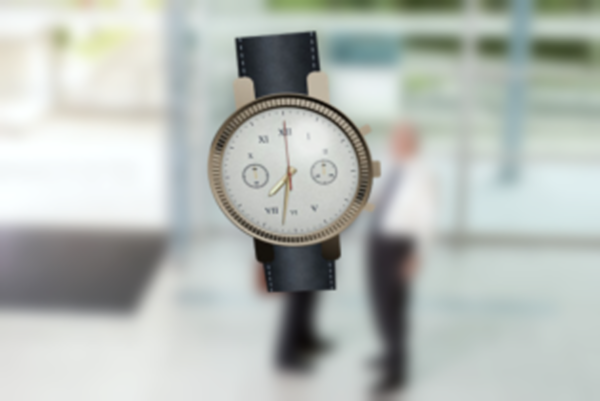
7:32
